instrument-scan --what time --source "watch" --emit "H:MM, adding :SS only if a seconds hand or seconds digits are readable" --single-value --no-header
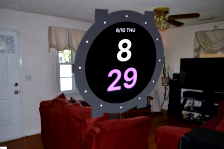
8:29
